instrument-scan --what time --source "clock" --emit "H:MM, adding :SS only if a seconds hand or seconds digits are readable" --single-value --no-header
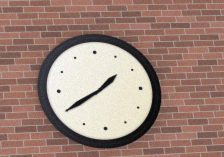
1:40
